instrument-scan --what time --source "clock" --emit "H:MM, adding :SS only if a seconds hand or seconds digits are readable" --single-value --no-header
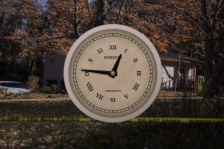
12:46
